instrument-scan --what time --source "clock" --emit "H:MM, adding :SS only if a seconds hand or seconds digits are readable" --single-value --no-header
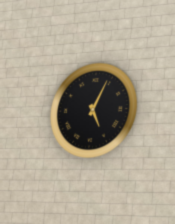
5:04
